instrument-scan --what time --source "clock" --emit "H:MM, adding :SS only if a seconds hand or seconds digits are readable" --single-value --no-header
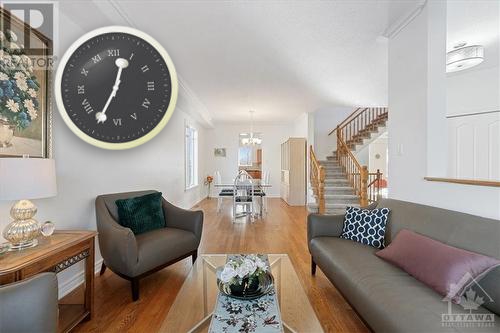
12:35
